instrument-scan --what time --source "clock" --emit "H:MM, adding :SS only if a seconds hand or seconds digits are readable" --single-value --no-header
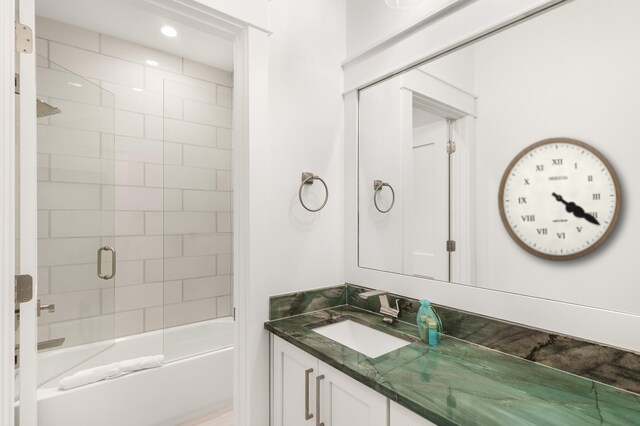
4:21
